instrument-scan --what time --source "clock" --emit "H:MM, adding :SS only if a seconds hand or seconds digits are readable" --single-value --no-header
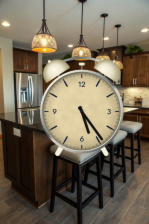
5:24
